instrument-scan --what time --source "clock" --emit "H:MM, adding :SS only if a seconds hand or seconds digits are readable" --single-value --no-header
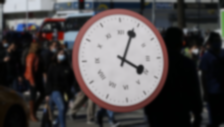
4:04
